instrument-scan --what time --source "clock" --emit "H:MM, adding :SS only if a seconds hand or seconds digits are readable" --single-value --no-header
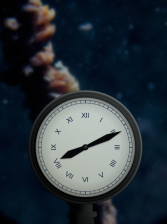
8:11
